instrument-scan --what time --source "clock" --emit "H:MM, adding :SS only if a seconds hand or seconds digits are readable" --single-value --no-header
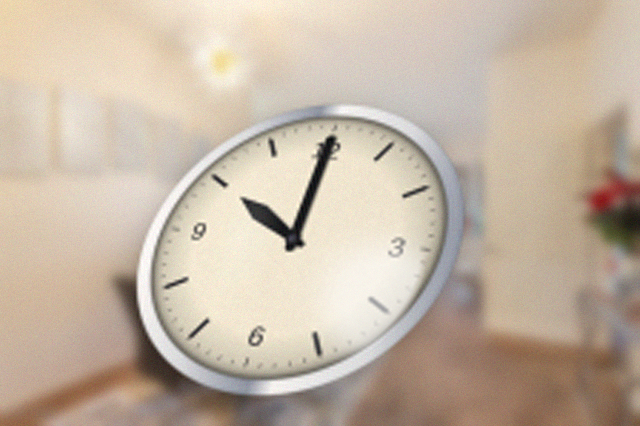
10:00
